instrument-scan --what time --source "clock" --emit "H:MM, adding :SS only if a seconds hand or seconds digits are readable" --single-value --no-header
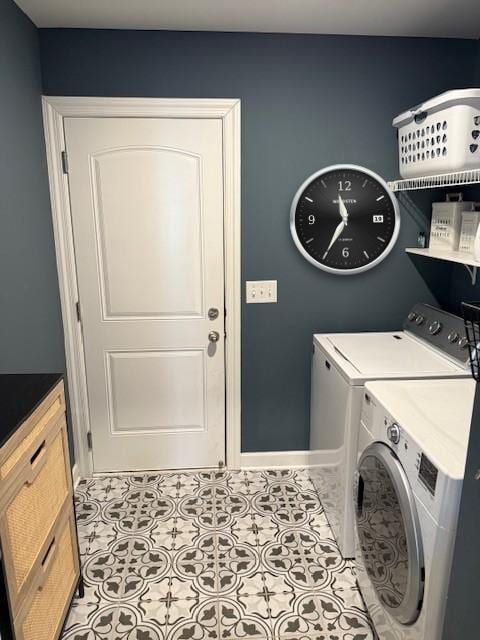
11:35
